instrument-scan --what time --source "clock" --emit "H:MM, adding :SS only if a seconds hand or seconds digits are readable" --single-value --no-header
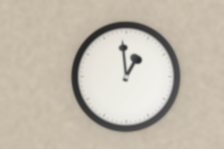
12:59
